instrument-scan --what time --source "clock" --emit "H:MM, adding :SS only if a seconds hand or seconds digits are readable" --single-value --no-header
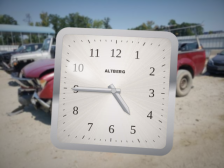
4:45
